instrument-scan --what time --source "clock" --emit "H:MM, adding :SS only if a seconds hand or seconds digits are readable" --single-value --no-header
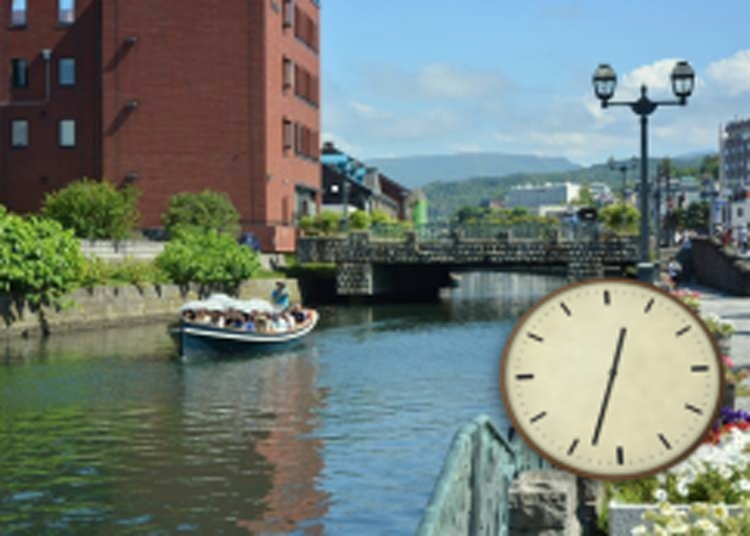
12:33
